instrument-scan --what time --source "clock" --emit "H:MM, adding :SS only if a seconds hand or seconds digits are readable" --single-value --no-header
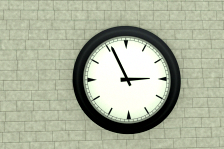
2:56
